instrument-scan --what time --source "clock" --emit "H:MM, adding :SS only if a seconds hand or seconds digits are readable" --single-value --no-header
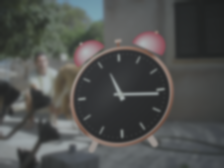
11:16
